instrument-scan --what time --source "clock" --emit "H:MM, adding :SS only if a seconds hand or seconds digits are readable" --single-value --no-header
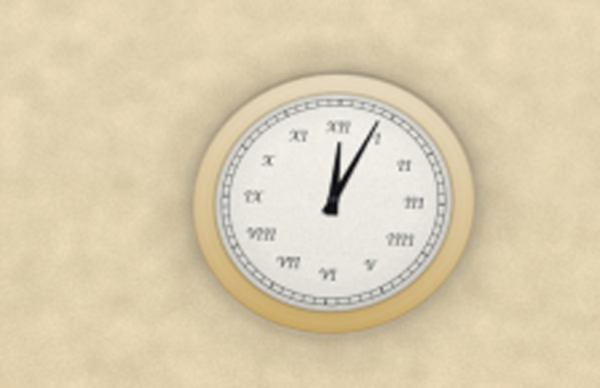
12:04
